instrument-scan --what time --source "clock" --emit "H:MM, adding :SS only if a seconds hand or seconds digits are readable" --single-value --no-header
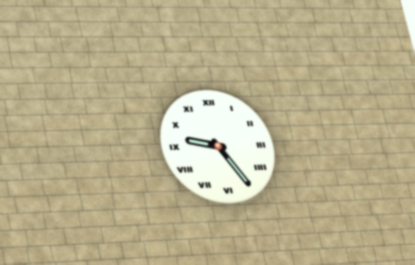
9:25
